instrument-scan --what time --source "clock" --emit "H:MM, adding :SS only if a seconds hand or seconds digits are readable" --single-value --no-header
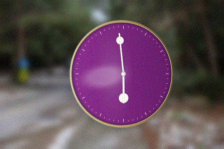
5:59
